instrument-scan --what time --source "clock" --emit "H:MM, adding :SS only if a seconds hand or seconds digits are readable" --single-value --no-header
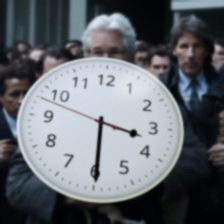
3:29:48
